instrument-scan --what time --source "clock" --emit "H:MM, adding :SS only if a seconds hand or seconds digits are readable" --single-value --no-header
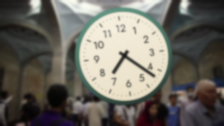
7:22
